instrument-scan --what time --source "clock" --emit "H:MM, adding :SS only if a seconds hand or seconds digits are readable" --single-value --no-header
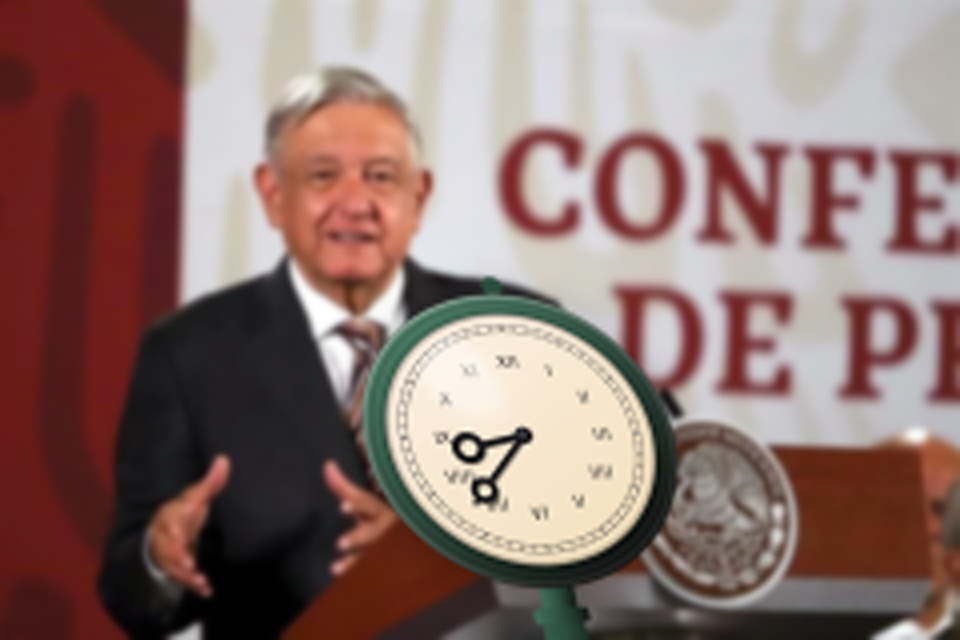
8:37
